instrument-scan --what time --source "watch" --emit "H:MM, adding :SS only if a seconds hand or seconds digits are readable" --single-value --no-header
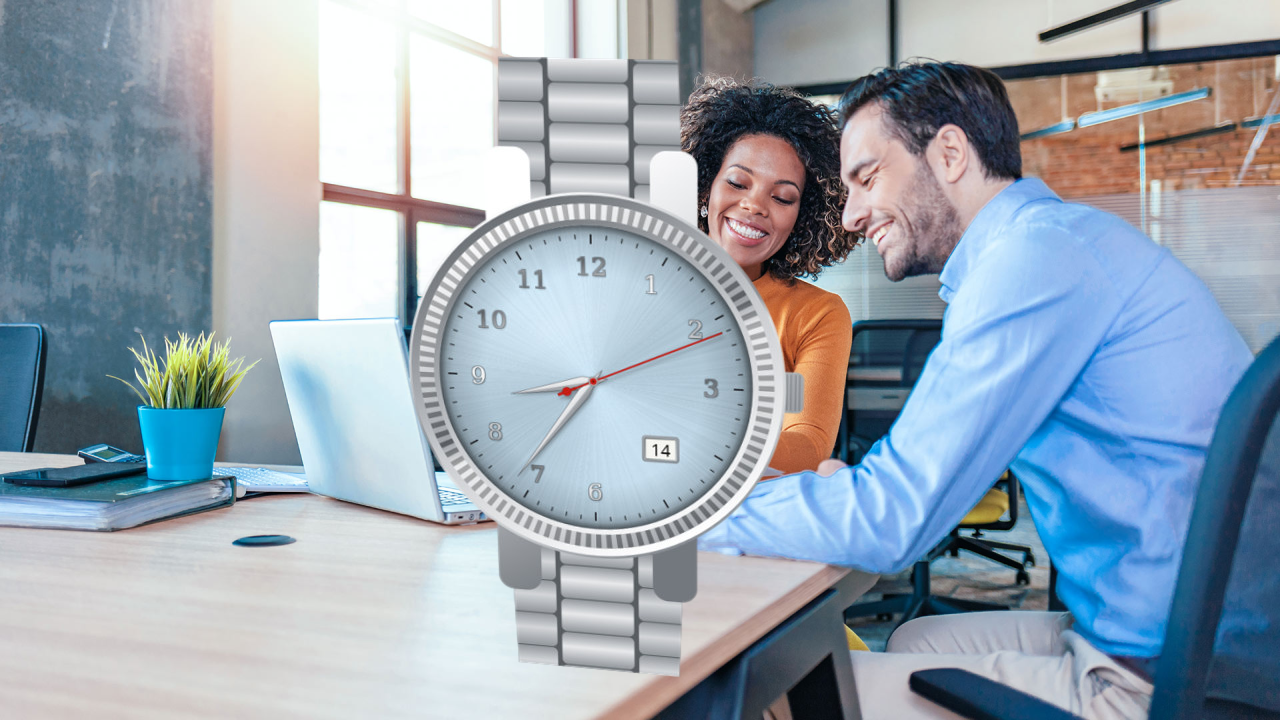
8:36:11
